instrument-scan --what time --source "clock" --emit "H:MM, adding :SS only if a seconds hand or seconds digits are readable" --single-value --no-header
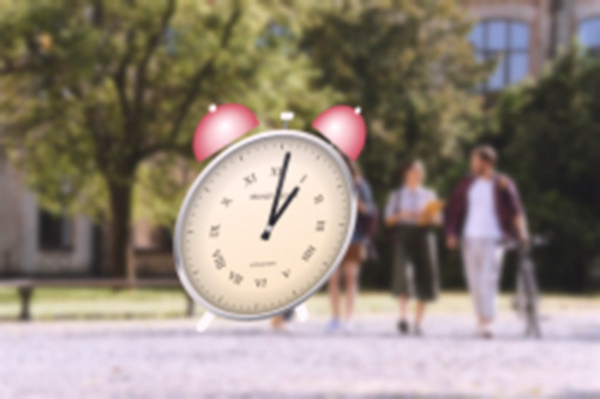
1:01
